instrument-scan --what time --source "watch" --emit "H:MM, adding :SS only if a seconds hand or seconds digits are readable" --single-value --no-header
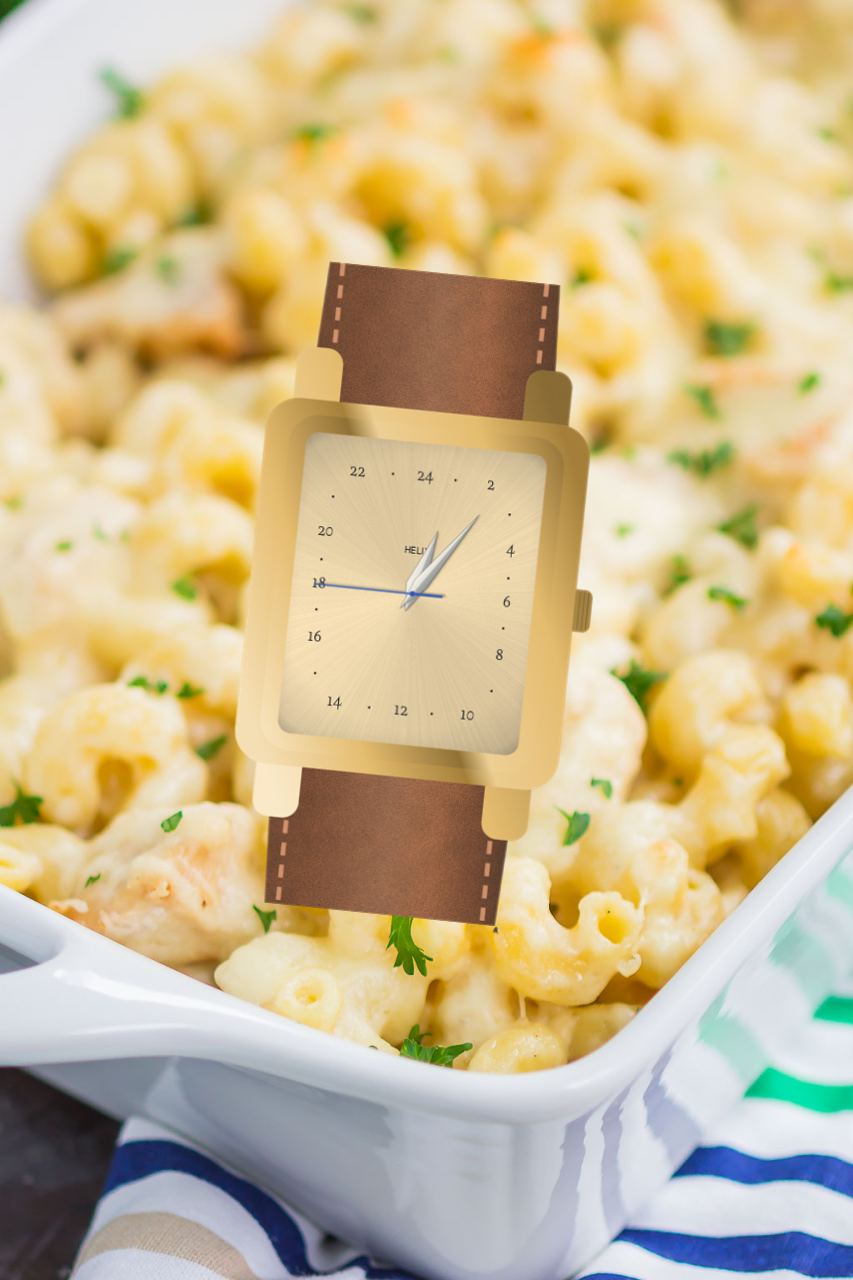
1:05:45
